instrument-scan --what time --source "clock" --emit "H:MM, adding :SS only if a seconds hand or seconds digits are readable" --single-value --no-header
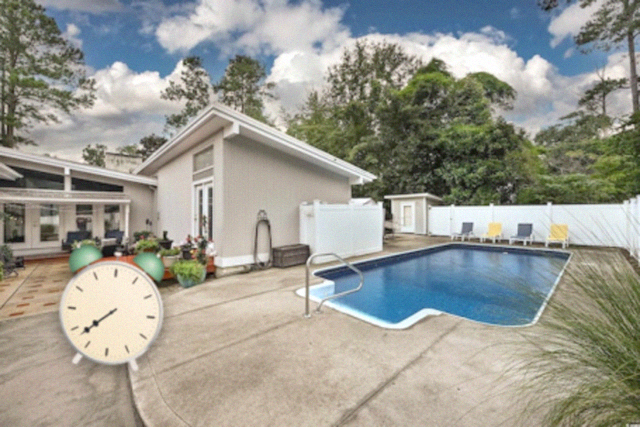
7:38
